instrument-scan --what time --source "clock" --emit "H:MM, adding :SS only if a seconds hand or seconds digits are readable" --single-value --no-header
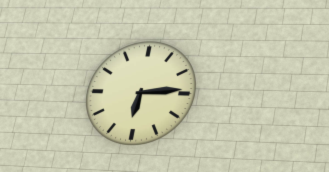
6:14
